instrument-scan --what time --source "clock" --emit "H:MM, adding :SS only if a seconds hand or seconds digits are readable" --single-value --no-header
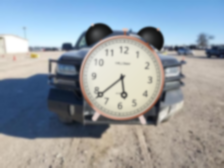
5:38
